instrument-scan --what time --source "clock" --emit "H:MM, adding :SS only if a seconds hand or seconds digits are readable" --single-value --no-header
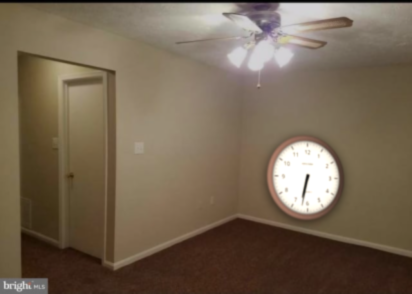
6:32
